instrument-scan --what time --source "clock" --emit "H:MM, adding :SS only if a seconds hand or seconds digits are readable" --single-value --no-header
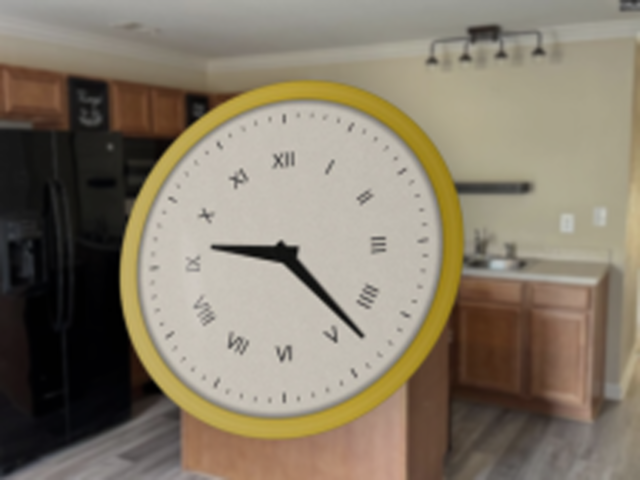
9:23
